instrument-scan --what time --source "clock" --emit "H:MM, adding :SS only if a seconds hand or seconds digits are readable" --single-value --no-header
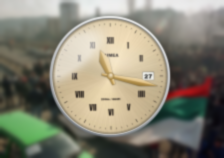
11:17
